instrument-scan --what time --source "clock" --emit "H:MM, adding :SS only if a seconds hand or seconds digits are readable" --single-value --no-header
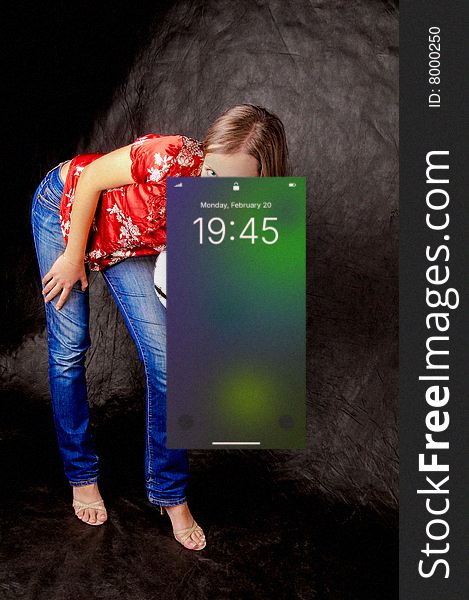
19:45
